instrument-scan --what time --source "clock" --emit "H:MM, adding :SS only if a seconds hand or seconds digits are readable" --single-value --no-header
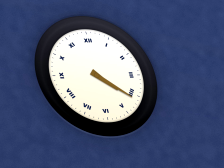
4:21
